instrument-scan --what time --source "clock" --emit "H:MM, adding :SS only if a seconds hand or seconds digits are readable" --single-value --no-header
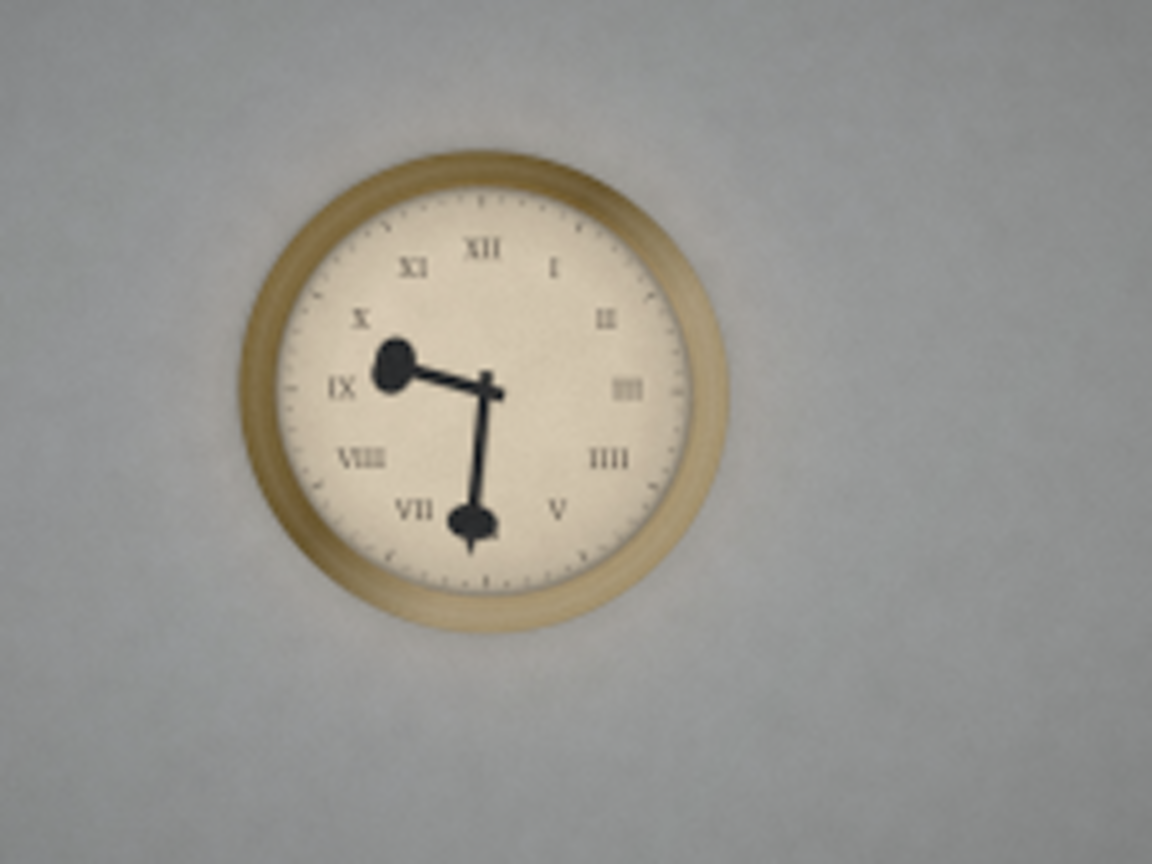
9:31
